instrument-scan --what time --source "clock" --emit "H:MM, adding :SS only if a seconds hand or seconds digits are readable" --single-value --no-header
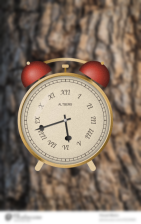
5:42
